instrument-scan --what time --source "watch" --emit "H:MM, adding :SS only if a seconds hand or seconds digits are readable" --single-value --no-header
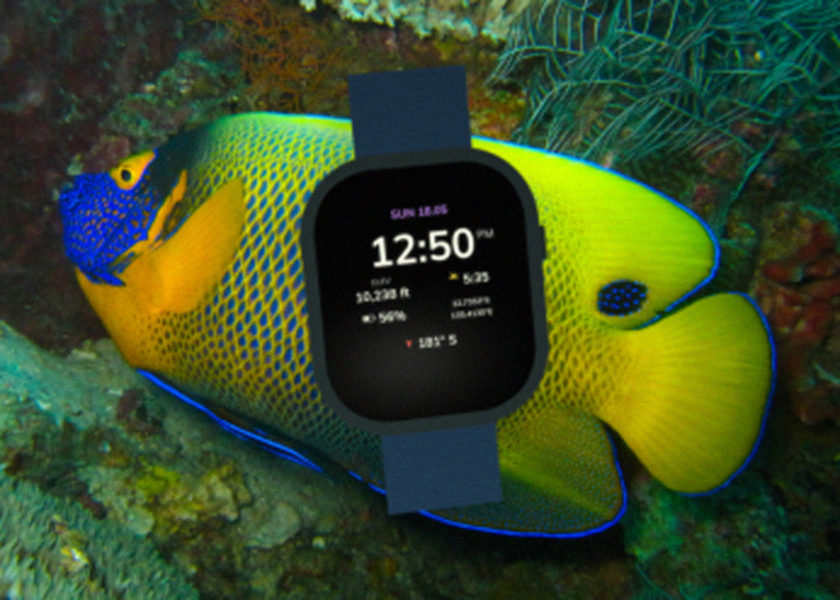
12:50
